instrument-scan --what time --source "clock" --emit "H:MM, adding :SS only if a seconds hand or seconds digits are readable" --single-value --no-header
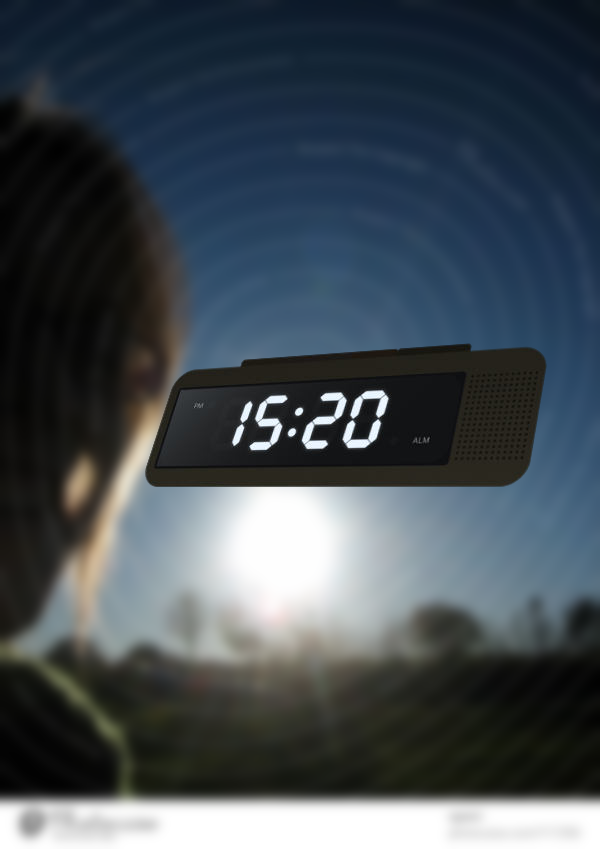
15:20
